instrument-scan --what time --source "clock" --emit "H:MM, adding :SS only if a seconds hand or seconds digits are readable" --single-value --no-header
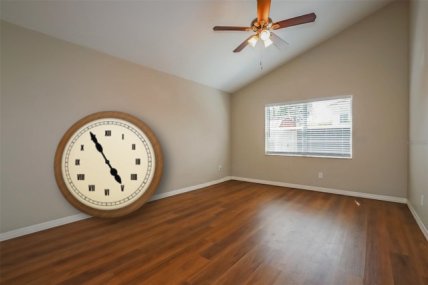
4:55
